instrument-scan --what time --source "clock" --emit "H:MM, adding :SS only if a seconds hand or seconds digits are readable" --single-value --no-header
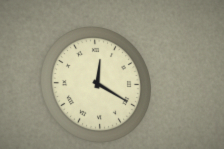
12:20
